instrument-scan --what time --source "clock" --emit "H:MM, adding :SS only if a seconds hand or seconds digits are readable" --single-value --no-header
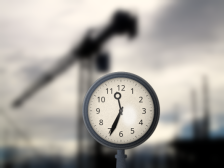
11:34
